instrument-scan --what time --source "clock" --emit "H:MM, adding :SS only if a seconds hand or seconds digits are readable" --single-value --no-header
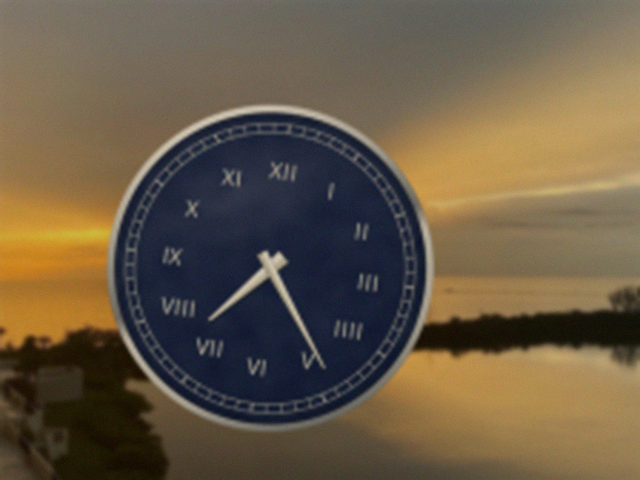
7:24
